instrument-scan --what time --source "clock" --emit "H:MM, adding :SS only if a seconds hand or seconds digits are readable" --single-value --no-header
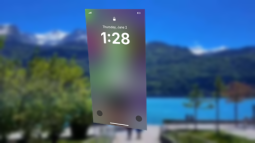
1:28
